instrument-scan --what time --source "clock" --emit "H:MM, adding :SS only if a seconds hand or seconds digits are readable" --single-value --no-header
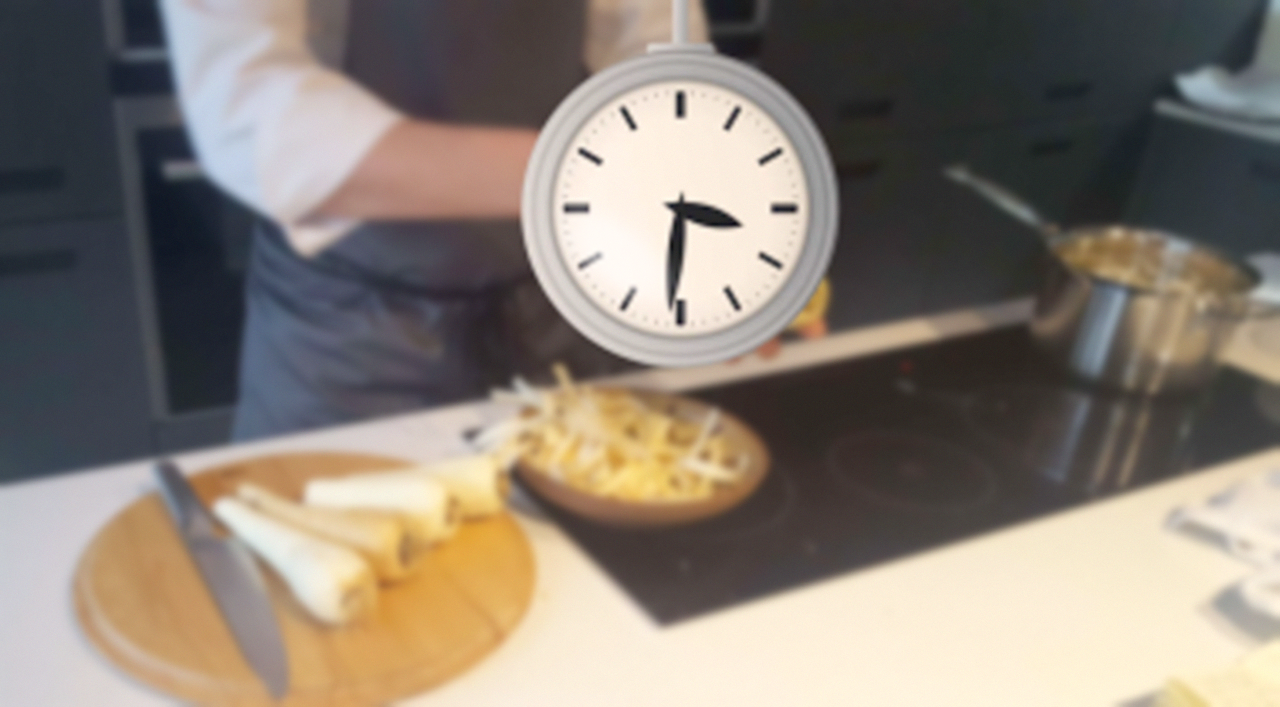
3:31
